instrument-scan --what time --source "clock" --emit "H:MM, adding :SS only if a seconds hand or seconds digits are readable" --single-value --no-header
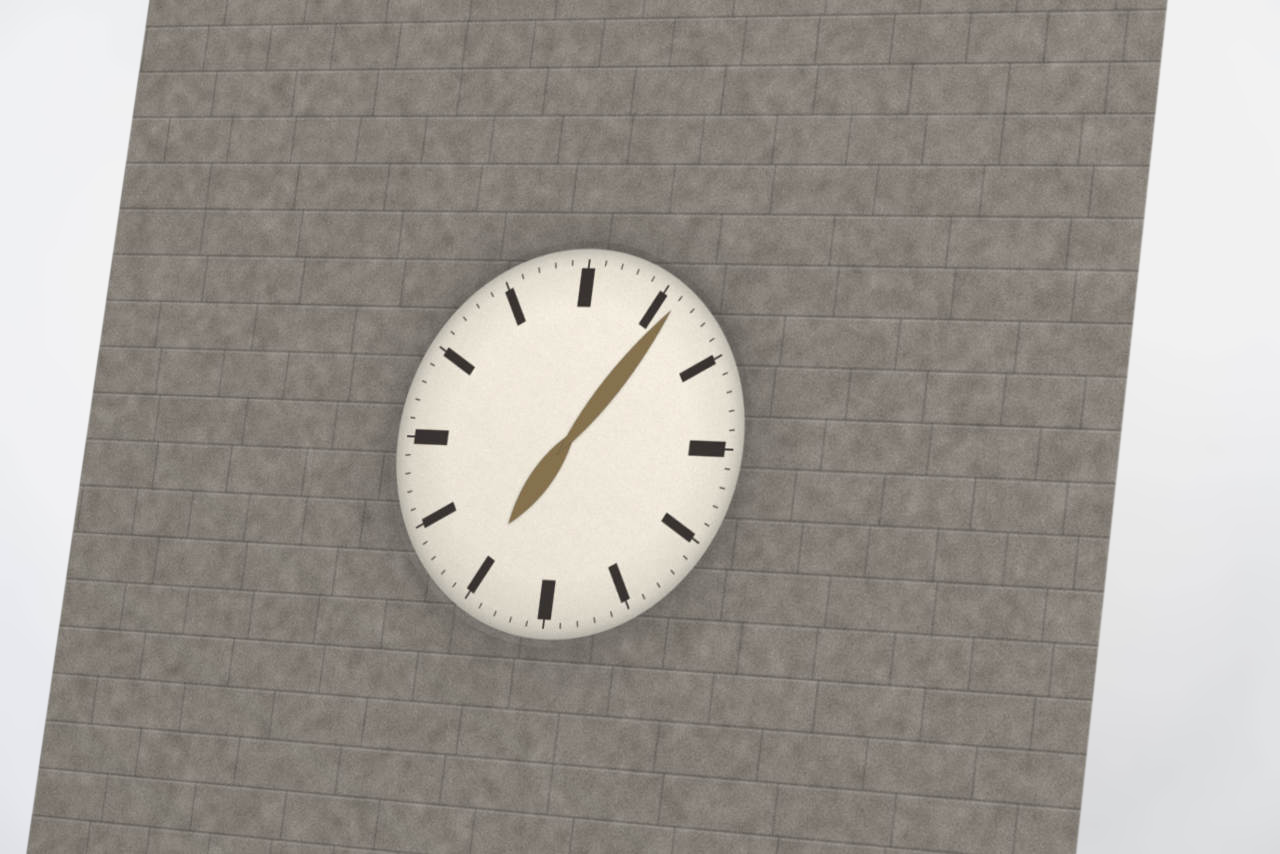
7:06
